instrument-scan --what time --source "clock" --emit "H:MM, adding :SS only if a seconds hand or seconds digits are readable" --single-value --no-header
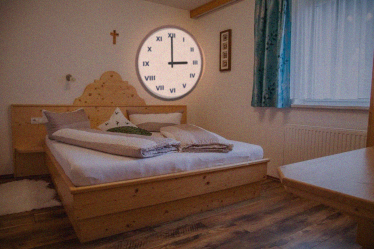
3:00
